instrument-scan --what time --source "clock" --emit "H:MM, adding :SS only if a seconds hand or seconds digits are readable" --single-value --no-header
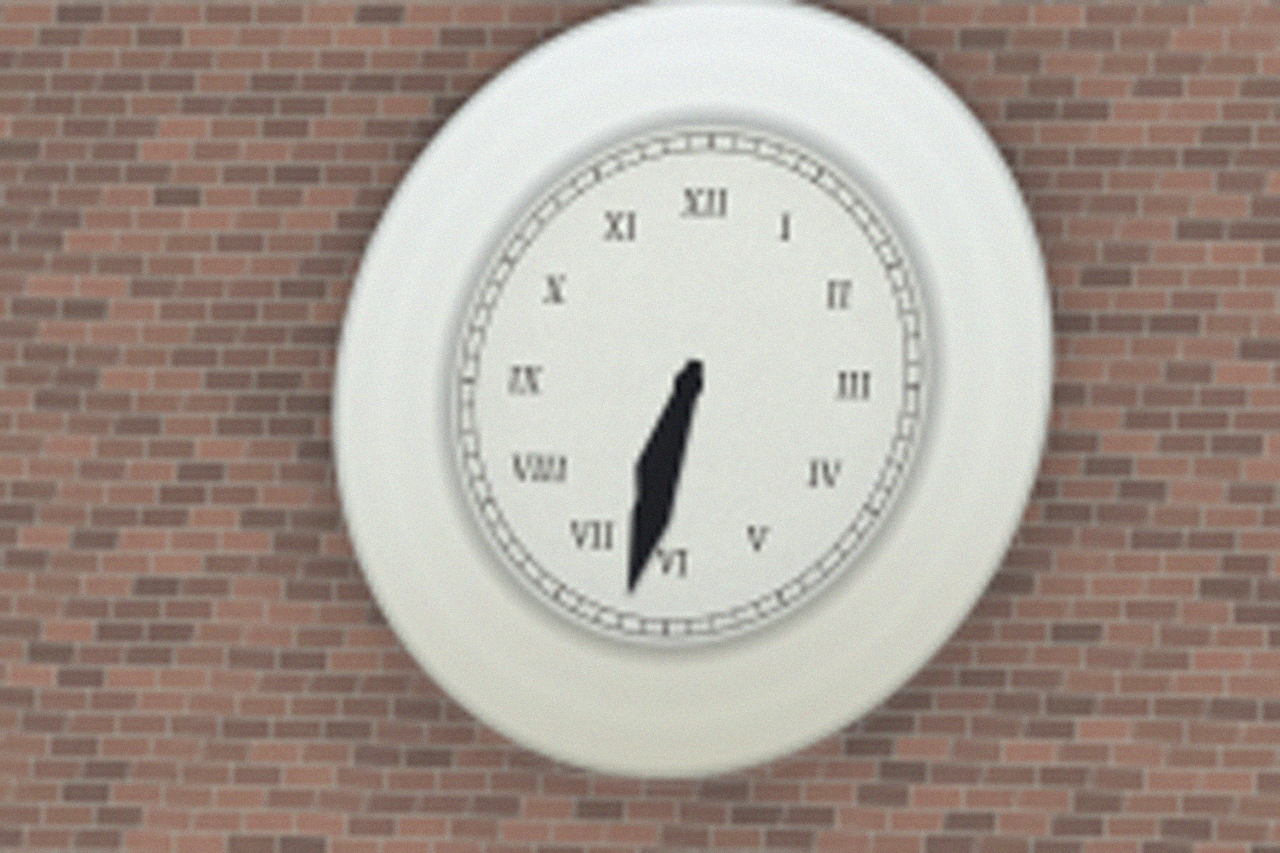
6:32
